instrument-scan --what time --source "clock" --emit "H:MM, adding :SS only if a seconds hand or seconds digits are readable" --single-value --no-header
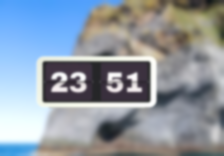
23:51
